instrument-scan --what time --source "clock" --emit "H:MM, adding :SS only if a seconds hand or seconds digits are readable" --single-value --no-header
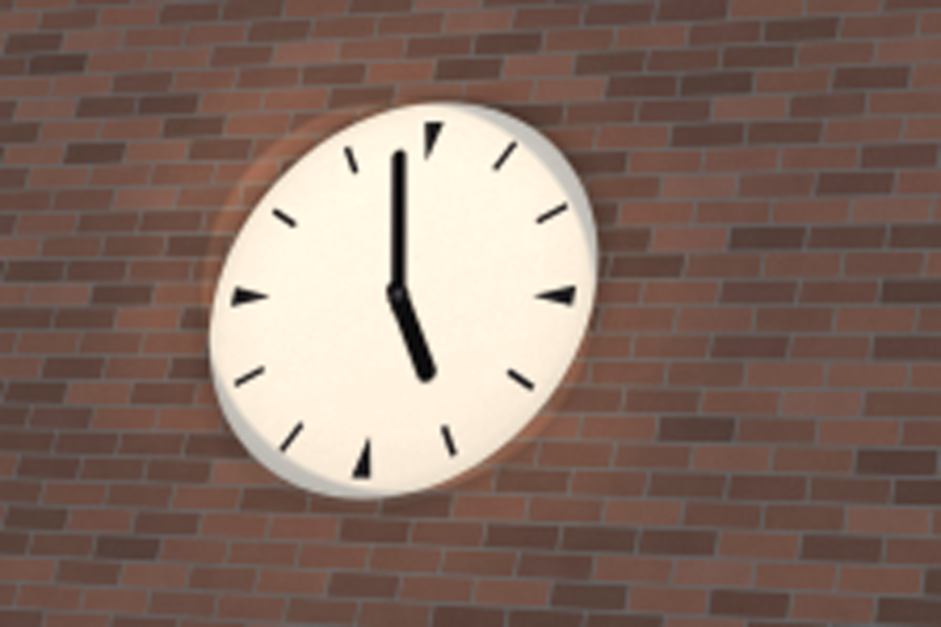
4:58
